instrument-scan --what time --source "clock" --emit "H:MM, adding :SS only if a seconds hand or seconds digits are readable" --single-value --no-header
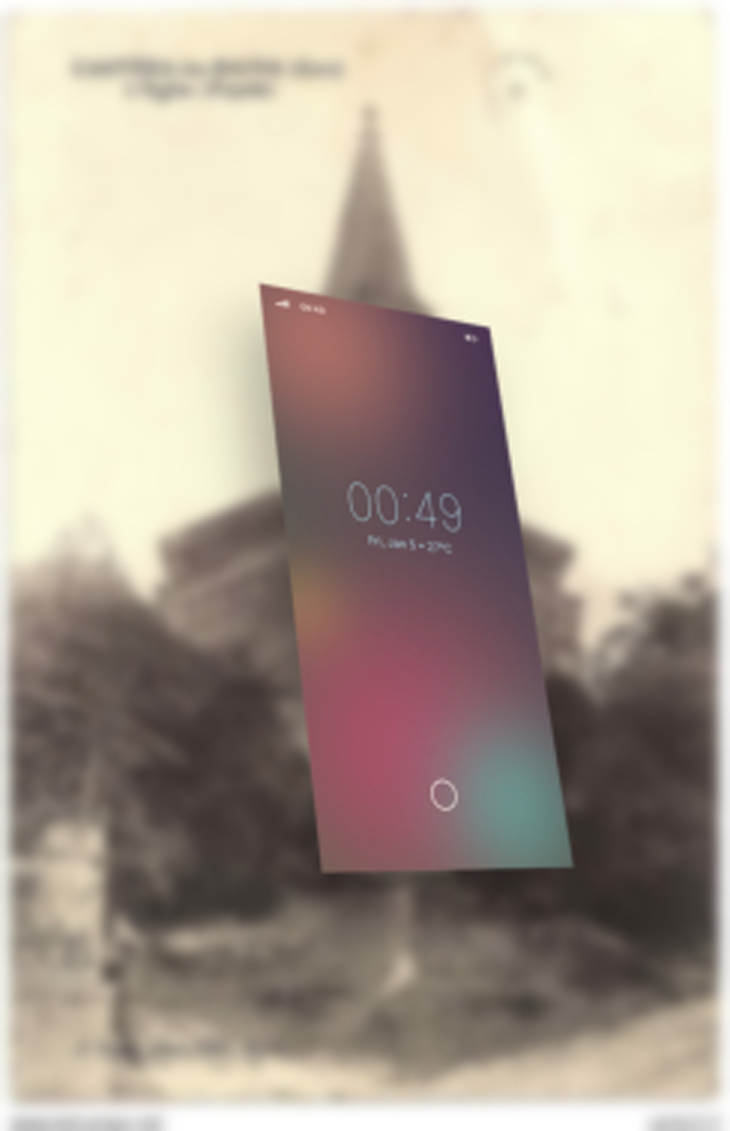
0:49
